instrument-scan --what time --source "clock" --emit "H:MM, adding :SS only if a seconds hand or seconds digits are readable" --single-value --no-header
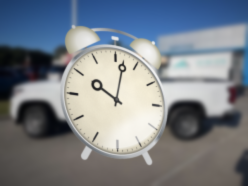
10:02
